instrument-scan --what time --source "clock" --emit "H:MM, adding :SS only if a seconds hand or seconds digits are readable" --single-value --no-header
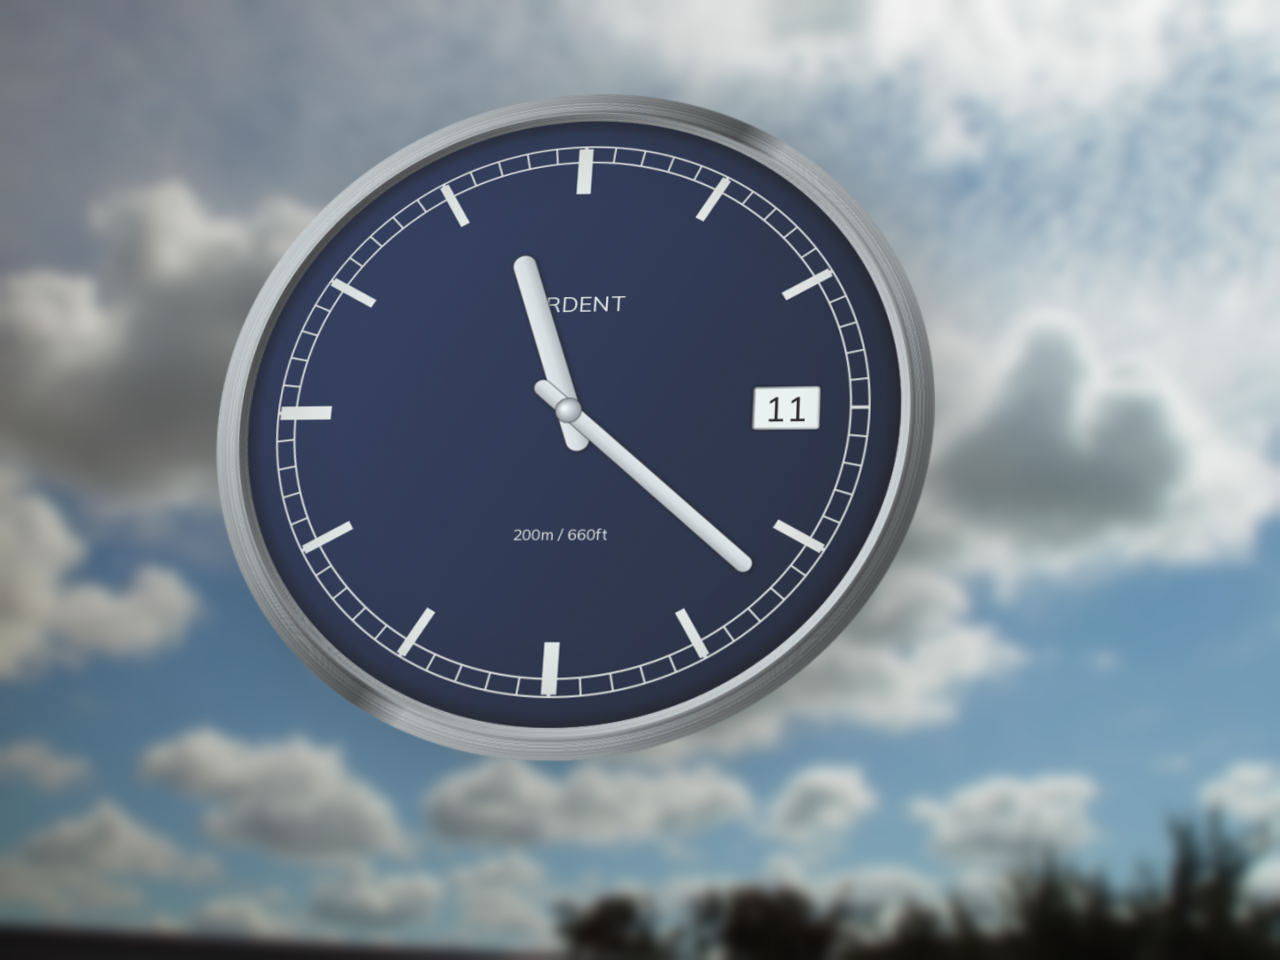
11:22
